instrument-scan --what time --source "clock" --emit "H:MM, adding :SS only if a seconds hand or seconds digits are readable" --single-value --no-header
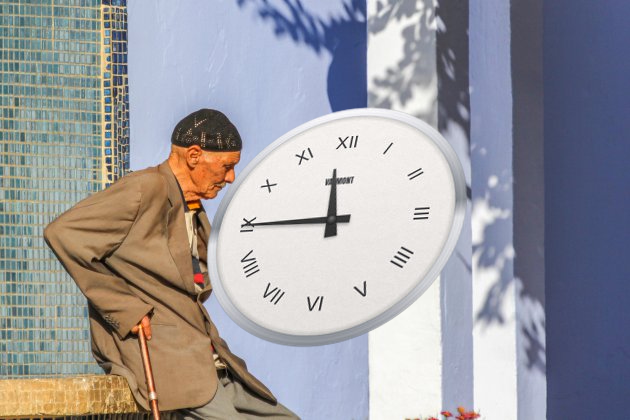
11:45
